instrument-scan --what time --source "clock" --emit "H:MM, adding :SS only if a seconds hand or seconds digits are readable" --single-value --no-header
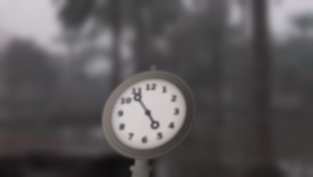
4:54
